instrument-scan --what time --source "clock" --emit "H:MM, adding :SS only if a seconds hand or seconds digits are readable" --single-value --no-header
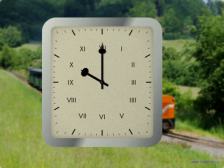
10:00
